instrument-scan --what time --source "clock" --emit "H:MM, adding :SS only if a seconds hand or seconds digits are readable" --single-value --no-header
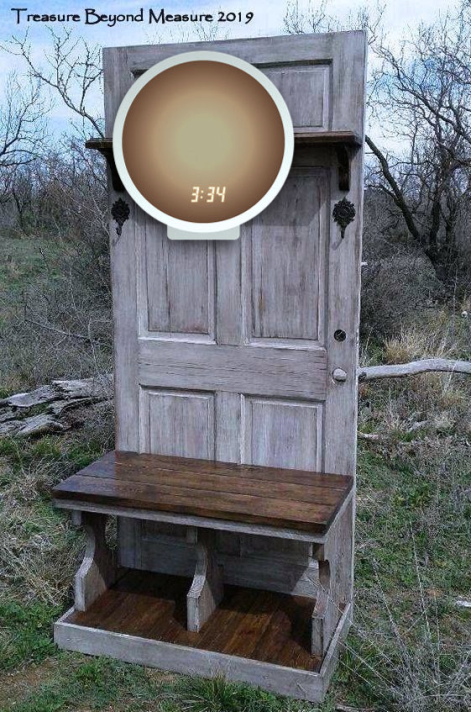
3:34
